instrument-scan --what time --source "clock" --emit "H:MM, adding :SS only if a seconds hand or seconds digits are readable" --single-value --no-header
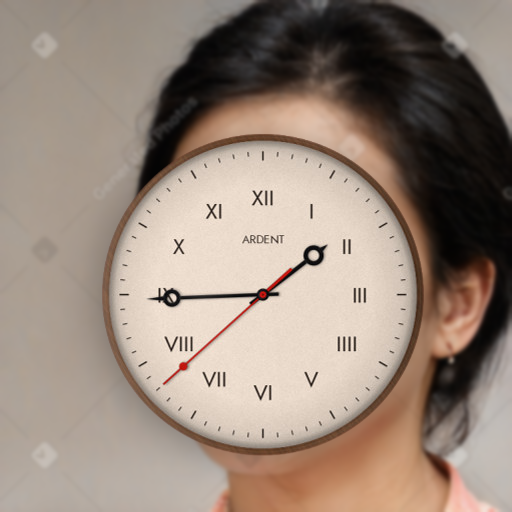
1:44:38
